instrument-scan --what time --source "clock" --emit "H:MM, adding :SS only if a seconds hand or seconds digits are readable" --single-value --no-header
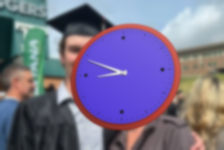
8:49
